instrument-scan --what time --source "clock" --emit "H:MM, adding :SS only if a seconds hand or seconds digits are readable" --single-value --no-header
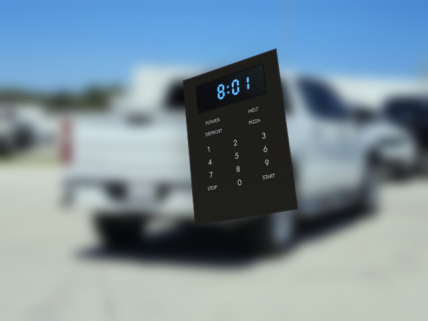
8:01
